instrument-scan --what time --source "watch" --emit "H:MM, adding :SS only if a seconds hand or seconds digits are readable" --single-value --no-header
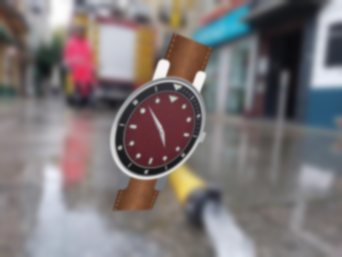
4:52
